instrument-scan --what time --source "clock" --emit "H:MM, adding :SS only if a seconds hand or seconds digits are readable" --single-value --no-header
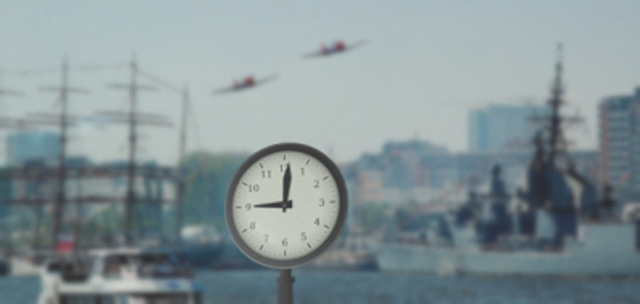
9:01
